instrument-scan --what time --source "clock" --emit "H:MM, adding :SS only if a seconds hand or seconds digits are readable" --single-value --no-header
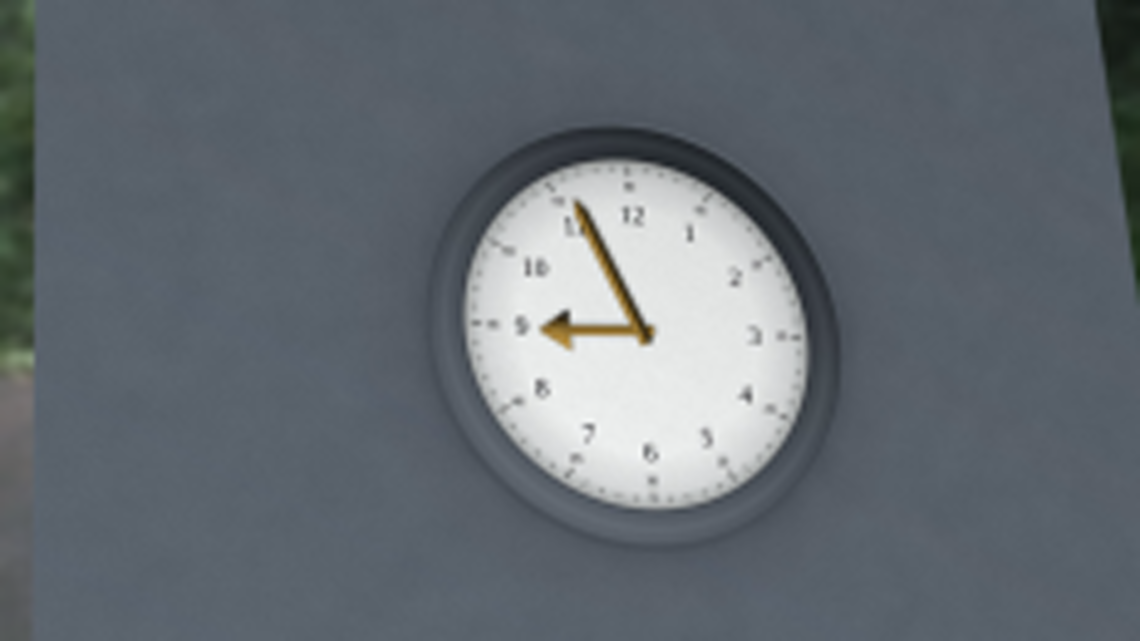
8:56
